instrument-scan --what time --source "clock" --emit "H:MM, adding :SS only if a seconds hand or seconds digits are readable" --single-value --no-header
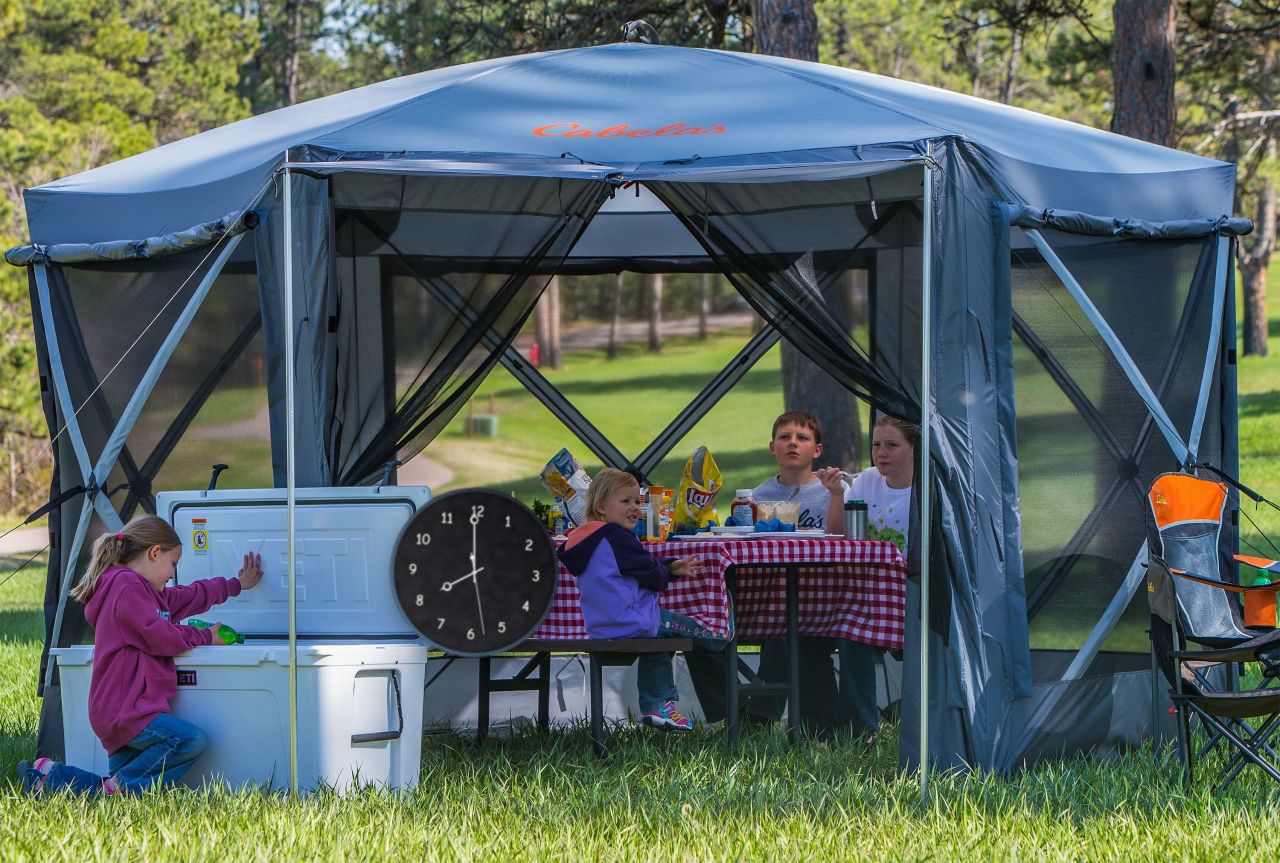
7:59:28
